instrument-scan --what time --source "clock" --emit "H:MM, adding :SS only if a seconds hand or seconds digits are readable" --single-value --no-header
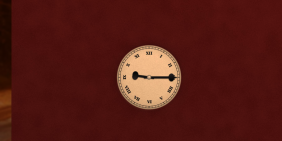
9:15
